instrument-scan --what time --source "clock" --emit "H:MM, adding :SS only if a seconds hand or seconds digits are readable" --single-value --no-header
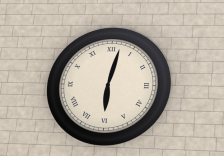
6:02
